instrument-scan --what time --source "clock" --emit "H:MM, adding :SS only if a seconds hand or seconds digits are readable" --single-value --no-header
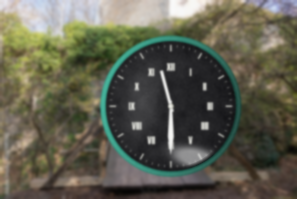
11:30
